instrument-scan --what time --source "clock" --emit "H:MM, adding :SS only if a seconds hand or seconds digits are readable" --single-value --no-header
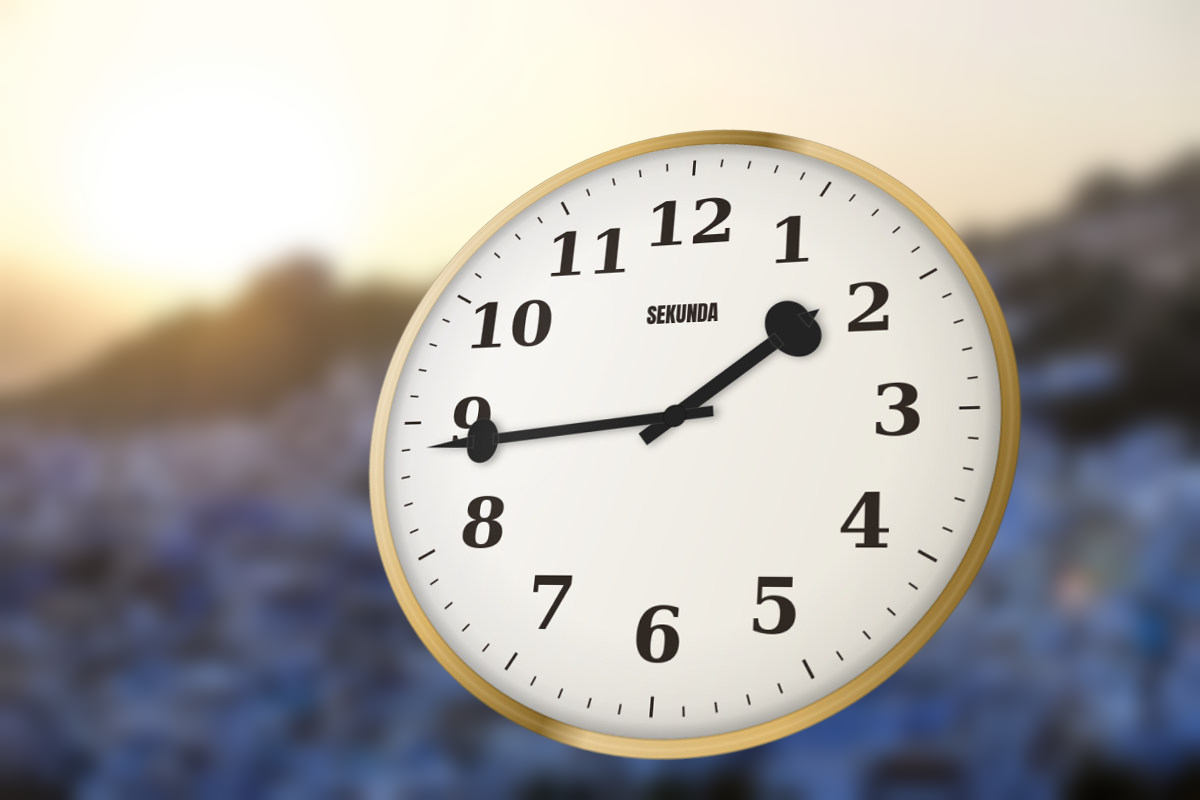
1:44
